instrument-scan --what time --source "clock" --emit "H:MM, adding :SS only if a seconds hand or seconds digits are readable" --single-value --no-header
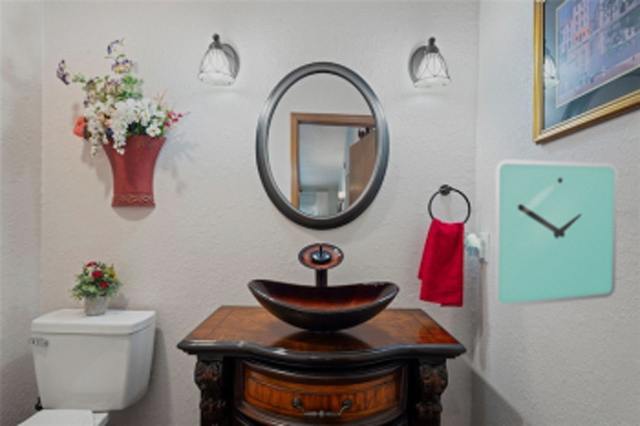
1:50
